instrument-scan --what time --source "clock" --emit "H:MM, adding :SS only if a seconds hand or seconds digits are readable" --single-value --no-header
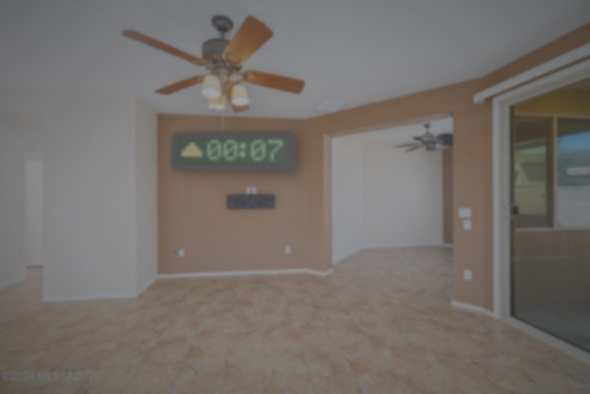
0:07
